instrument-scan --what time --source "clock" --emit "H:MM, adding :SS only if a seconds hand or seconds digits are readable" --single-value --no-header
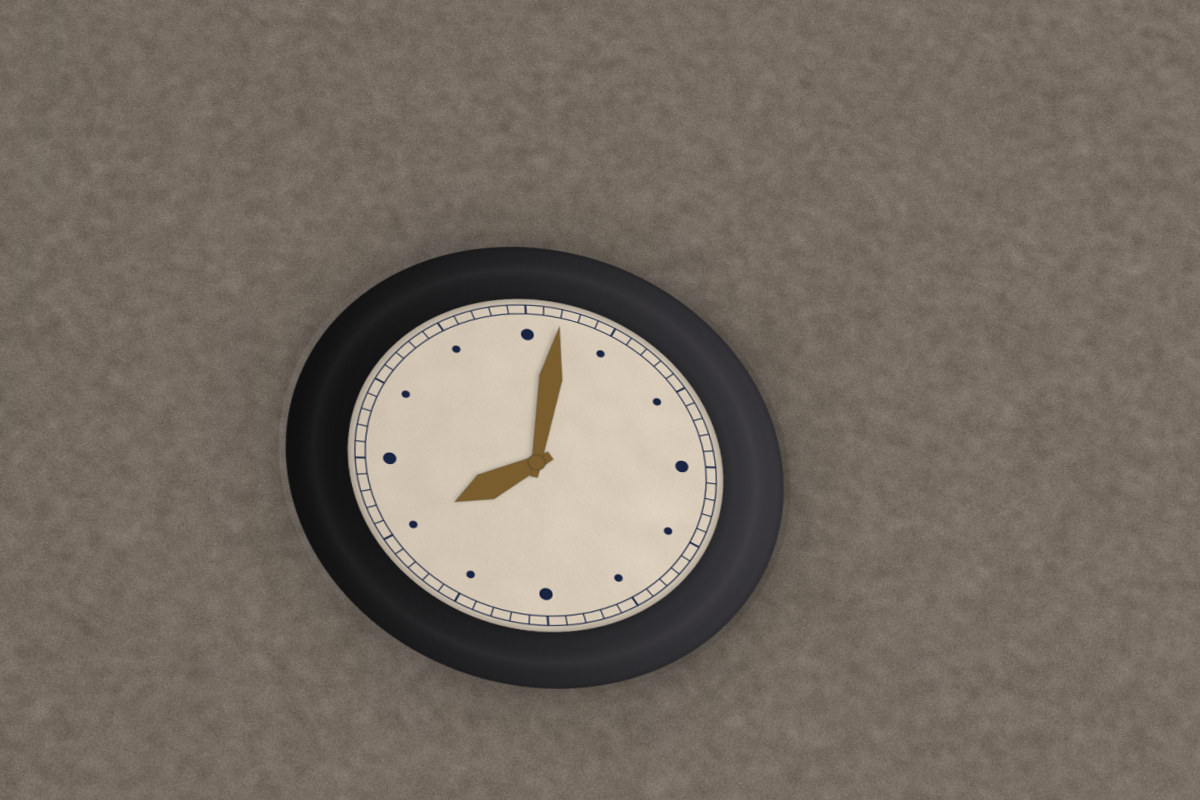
8:02
